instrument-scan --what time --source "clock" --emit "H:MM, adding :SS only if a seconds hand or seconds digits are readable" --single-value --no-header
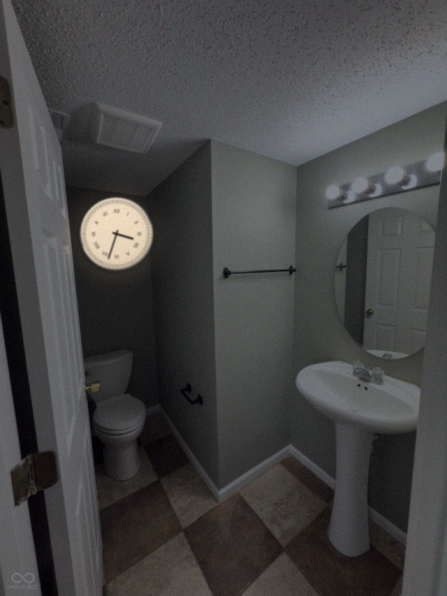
3:33
